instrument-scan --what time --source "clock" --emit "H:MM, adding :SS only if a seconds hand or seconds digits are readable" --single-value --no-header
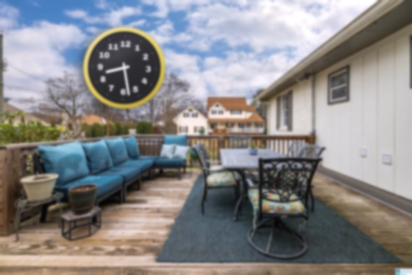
8:28
